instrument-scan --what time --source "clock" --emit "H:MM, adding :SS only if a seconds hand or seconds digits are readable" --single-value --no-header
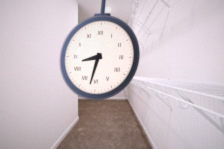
8:32
